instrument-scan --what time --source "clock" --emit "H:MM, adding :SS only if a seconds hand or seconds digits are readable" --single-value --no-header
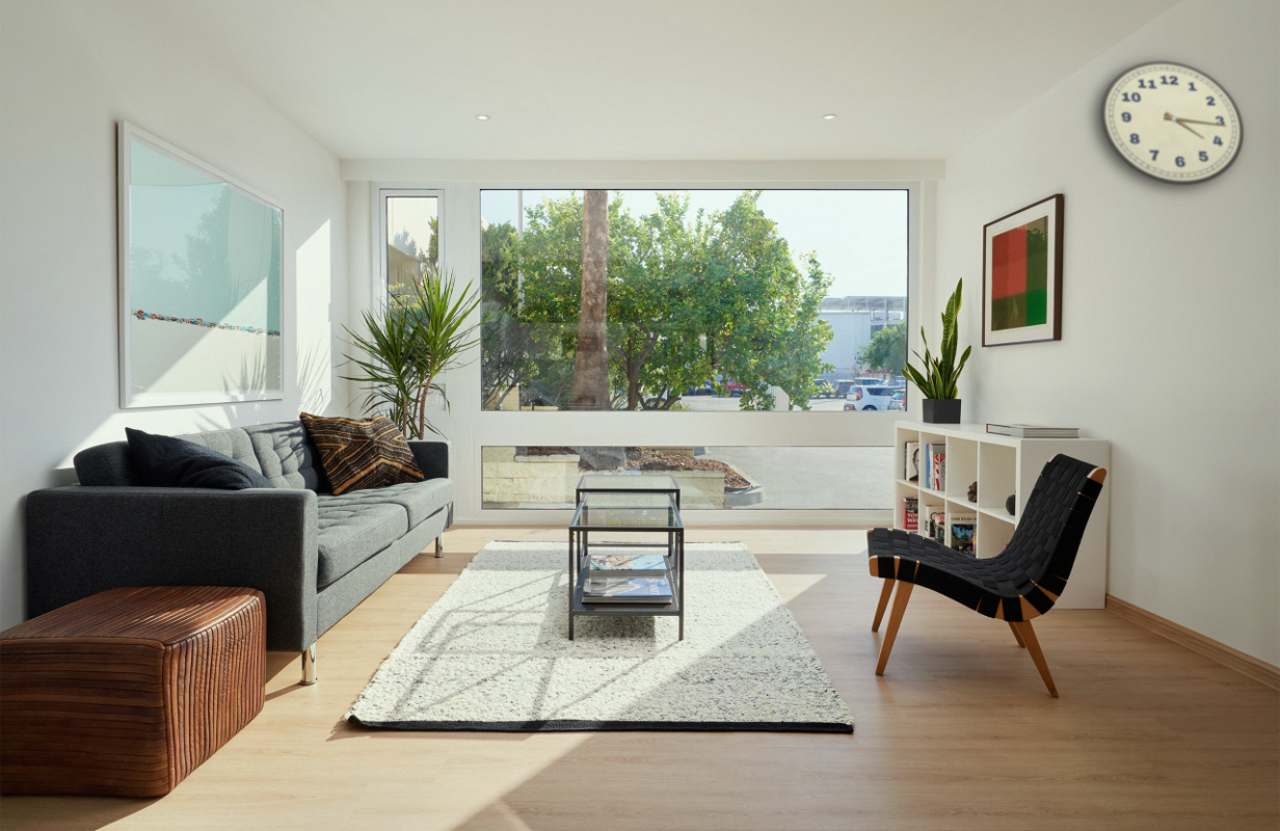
4:16
